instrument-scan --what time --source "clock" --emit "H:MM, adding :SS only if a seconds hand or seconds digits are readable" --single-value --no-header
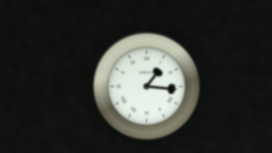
1:16
